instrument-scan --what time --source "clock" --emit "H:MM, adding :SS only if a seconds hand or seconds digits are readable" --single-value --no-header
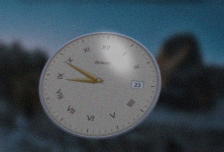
8:49
